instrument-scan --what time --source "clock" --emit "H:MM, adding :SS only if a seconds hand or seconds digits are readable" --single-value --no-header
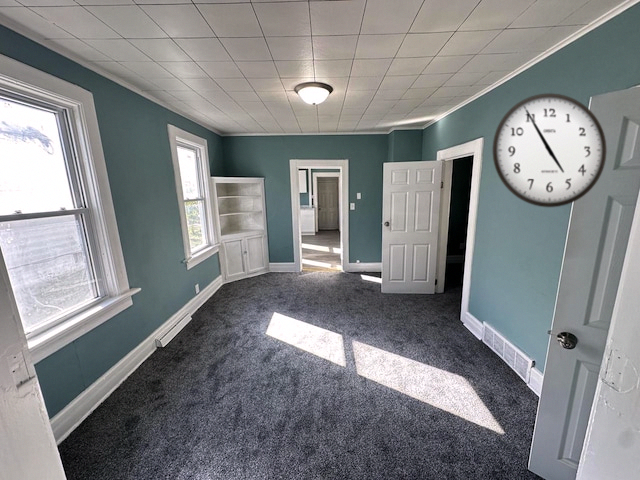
4:55
